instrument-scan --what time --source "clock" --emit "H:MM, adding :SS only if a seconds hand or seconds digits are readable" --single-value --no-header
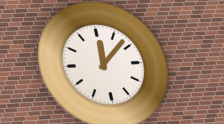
12:08
